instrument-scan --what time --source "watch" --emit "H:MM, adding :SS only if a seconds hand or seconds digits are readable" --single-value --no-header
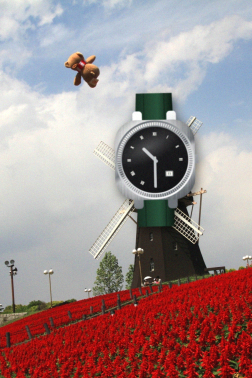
10:30
